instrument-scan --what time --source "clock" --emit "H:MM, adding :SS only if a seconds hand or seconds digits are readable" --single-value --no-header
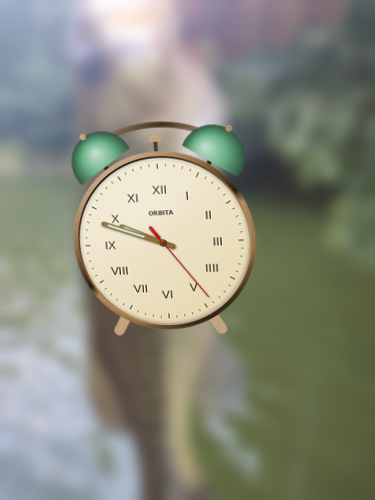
9:48:24
